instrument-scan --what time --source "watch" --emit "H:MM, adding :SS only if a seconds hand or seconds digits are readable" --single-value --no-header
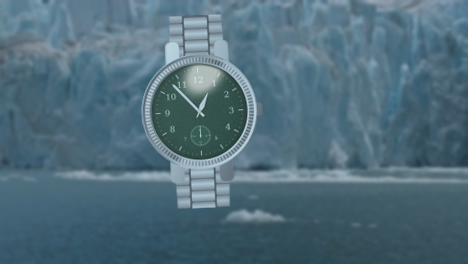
12:53
